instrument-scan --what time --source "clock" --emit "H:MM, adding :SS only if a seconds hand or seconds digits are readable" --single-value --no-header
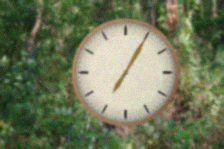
7:05
